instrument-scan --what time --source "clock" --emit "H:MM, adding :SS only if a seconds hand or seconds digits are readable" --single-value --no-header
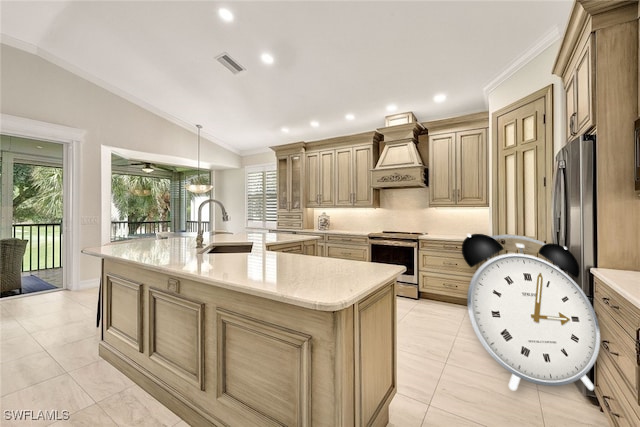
3:03
